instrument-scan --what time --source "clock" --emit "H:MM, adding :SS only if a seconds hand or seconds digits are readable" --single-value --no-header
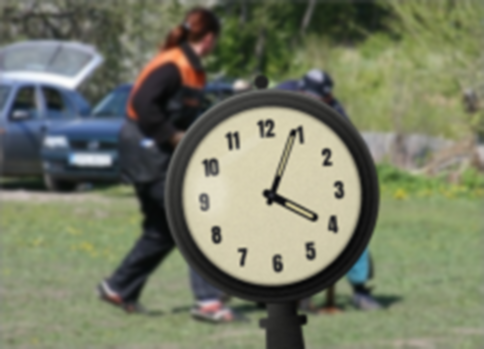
4:04
